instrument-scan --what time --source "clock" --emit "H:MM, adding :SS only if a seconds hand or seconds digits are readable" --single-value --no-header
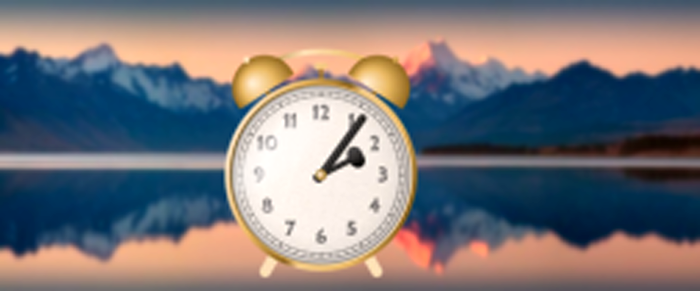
2:06
